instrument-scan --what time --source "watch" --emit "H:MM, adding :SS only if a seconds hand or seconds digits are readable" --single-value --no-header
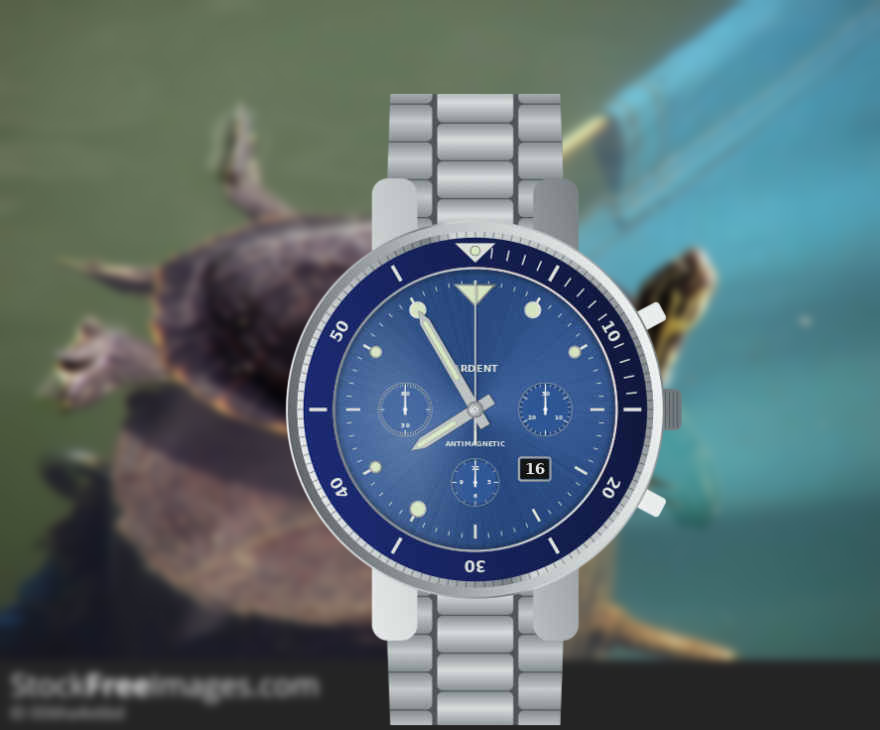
7:55
